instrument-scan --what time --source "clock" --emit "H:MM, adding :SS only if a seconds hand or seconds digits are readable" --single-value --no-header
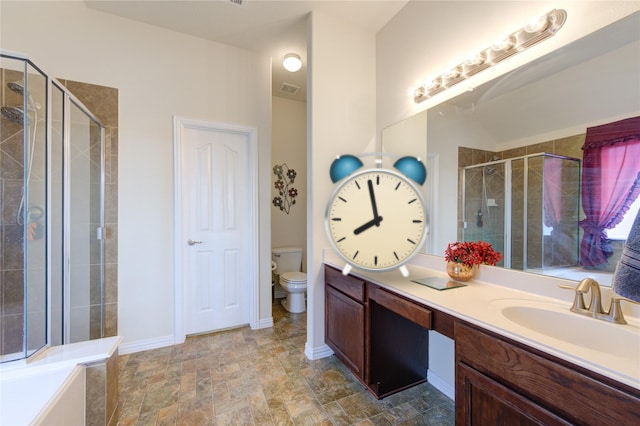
7:58
